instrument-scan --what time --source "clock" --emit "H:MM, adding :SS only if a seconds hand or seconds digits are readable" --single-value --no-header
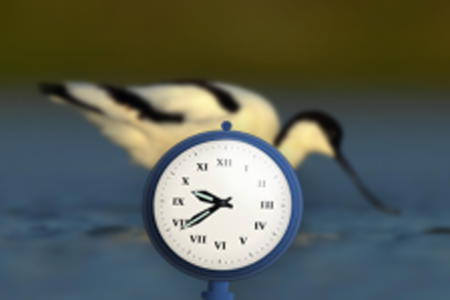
9:39
